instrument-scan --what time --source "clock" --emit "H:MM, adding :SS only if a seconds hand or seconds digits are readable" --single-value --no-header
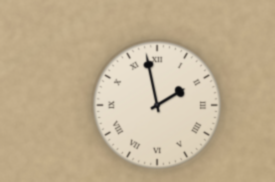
1:58
